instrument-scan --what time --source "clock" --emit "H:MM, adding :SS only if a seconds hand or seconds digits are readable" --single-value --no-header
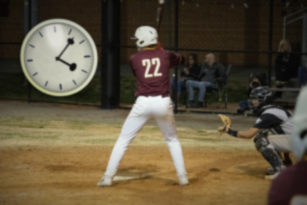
4:07
